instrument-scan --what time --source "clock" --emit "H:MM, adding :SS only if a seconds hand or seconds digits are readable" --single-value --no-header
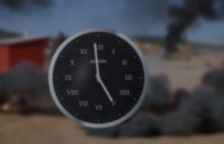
4:59
